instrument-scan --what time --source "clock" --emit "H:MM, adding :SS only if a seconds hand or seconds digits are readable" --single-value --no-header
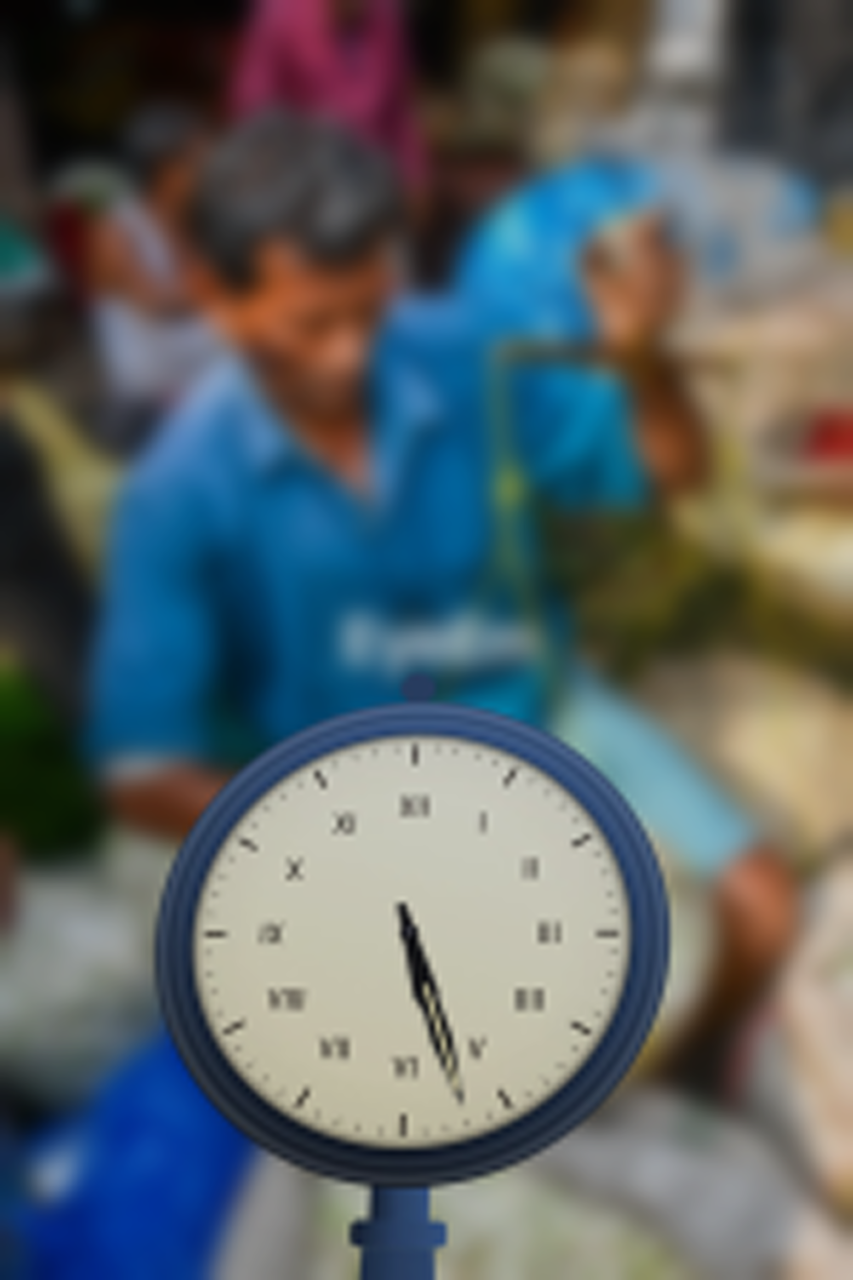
5:27
